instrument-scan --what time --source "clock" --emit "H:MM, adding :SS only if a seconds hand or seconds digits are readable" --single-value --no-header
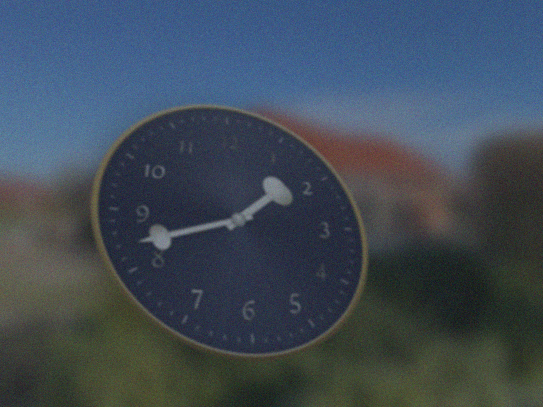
1:42
